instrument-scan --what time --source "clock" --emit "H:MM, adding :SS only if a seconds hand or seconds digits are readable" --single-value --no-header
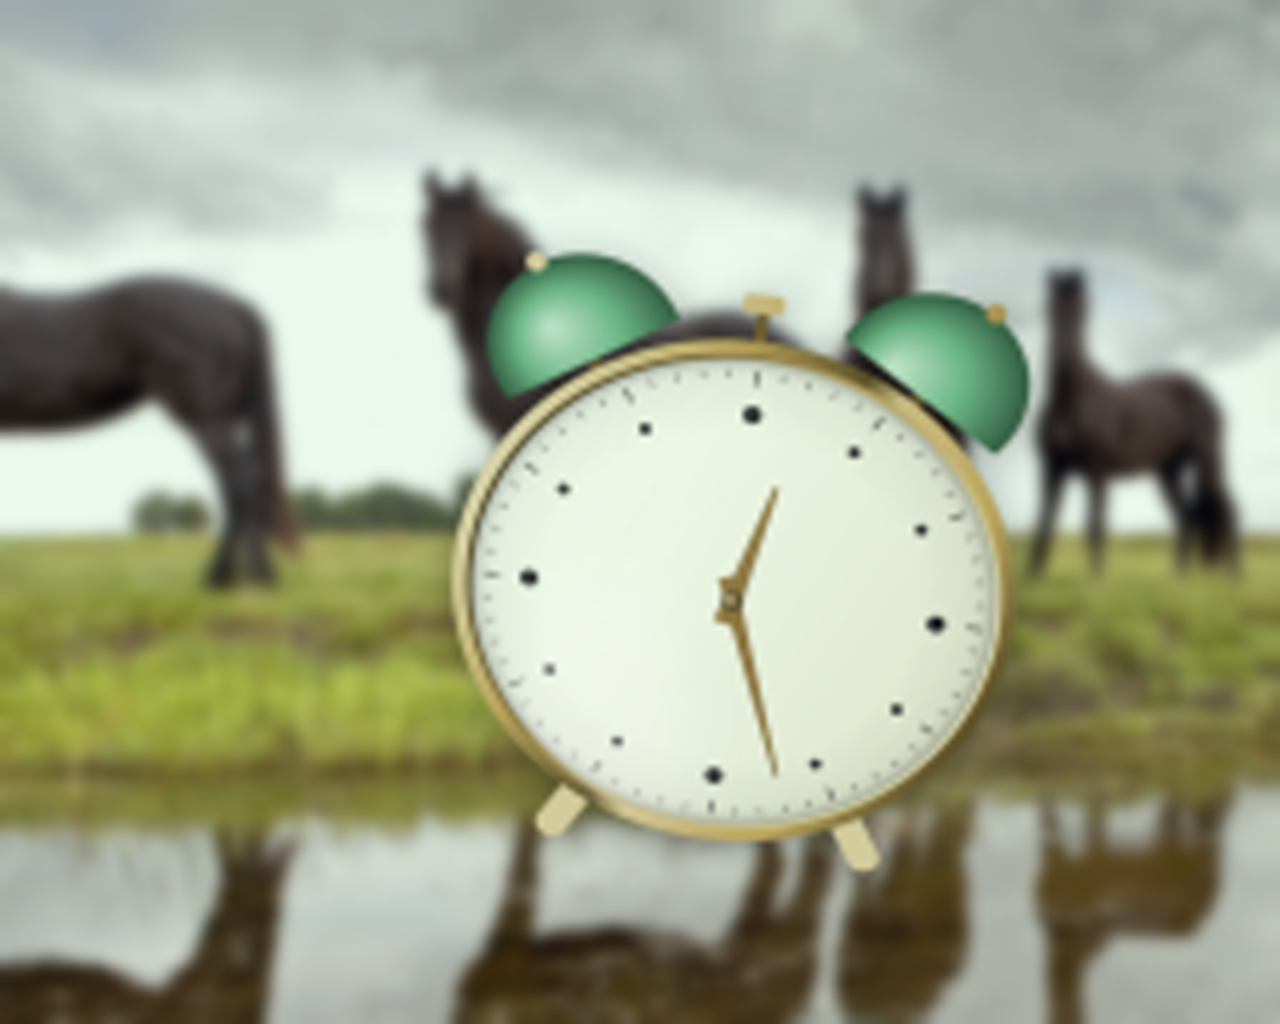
12:27
